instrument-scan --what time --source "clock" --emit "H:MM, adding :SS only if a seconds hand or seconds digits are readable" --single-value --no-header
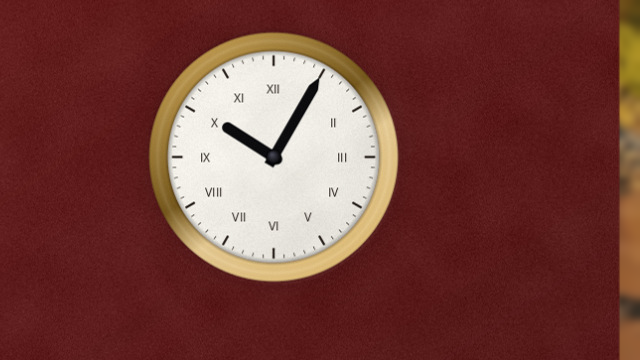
10:05
